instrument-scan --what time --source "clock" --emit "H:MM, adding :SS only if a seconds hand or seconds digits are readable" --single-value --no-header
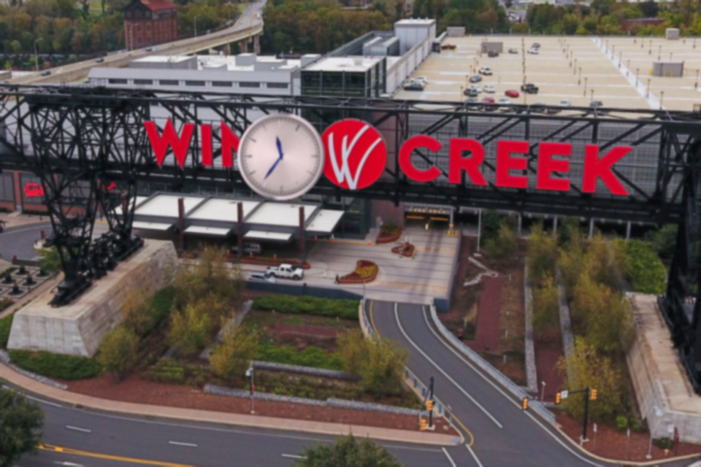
11:36
